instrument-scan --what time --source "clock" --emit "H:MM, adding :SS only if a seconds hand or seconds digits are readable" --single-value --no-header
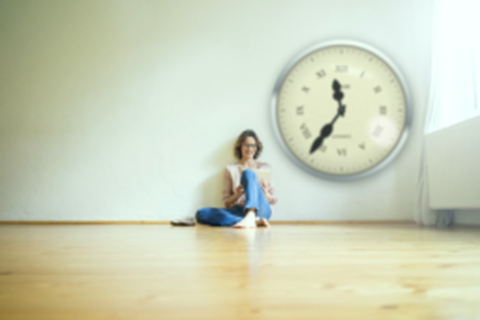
11:36
